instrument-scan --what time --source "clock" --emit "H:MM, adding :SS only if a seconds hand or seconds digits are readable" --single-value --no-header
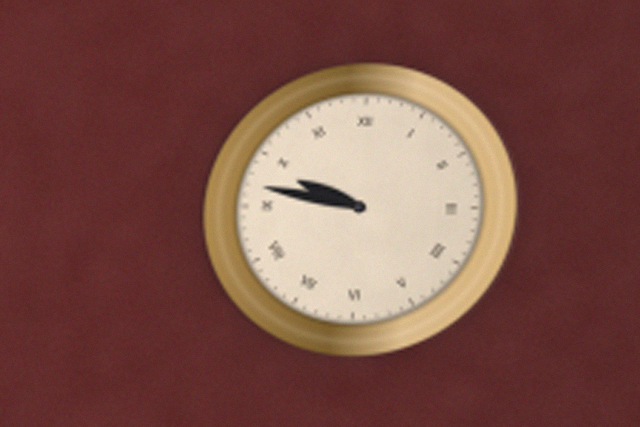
9:47
